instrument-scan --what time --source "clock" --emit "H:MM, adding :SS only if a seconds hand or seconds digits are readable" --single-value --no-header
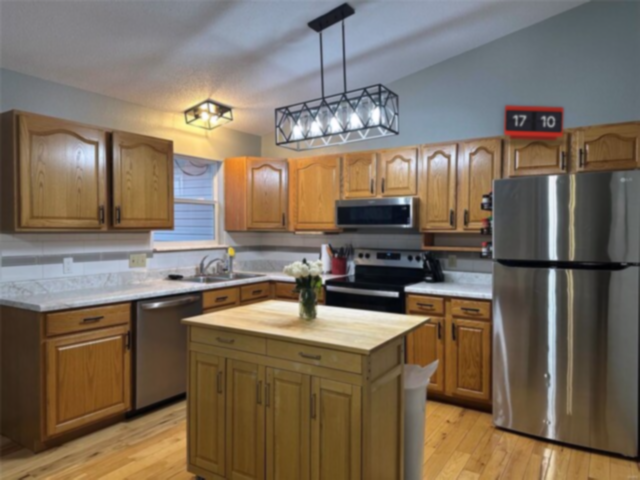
17:10
